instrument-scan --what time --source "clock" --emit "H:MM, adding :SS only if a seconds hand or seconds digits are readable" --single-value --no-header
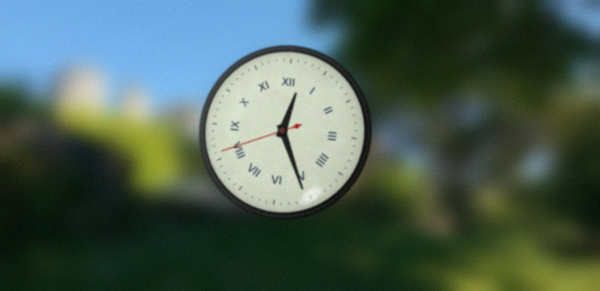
12:25:41
